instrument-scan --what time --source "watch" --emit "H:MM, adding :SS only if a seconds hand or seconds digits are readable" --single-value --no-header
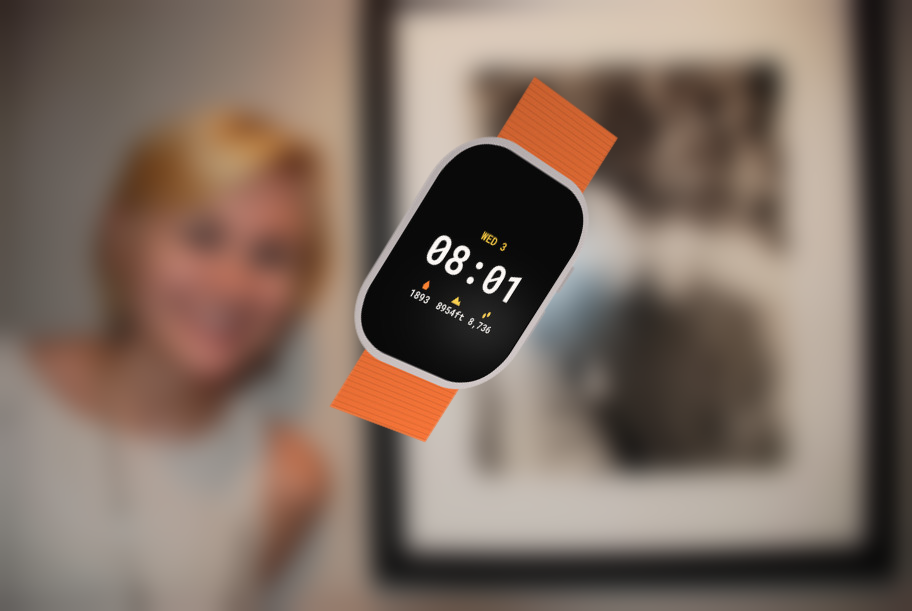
8:01
